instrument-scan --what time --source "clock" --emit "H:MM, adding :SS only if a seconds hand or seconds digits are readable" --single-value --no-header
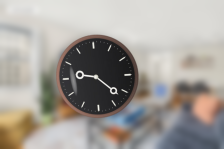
9:22
